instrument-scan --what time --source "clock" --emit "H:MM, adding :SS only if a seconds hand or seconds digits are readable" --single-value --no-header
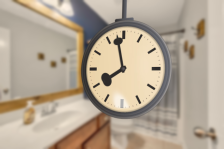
7:58
